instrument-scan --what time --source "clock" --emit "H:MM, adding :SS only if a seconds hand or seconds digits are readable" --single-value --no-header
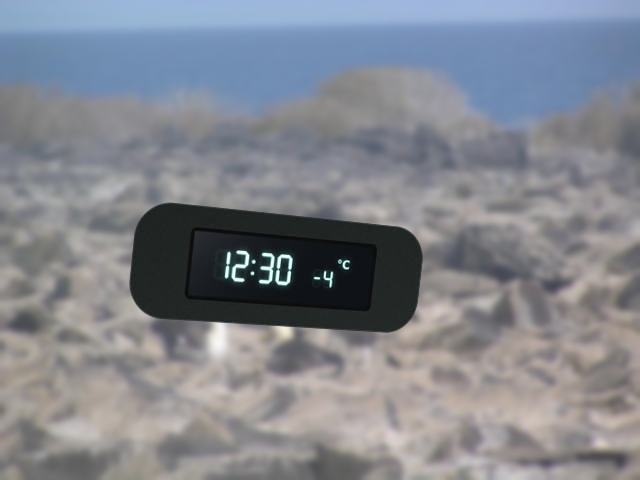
12:30
